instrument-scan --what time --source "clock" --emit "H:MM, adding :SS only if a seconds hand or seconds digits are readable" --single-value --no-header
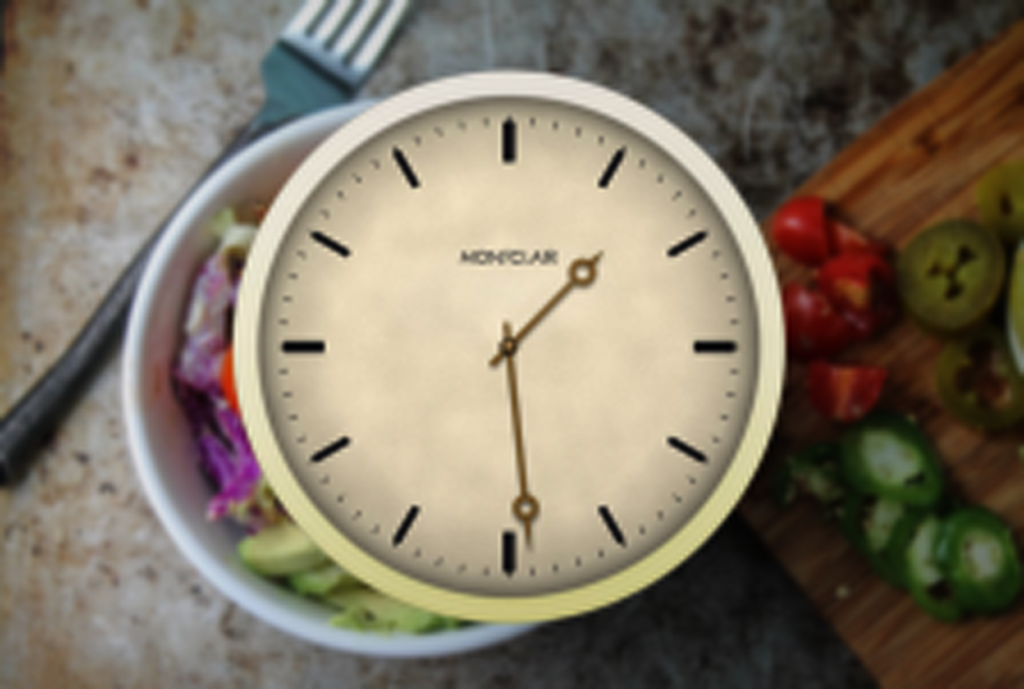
1:29
